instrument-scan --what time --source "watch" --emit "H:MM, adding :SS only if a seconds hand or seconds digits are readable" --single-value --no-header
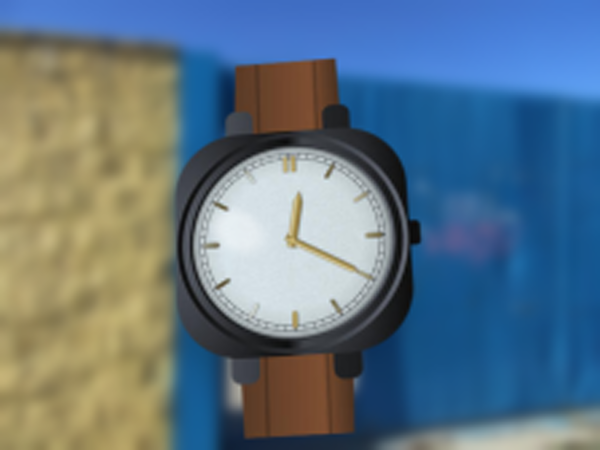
12:20
